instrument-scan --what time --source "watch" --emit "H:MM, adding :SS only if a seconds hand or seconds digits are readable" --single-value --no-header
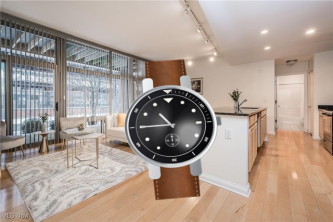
10:45
